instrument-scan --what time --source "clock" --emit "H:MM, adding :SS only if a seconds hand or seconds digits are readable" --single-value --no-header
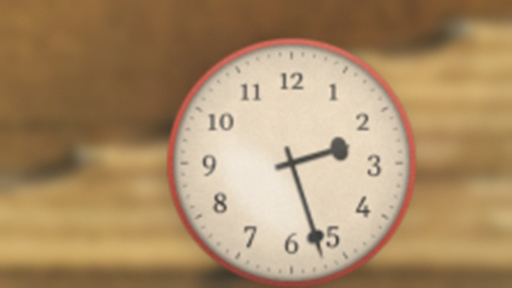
2:27
